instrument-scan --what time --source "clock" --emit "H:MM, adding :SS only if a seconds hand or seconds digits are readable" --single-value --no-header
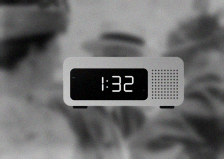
1:32
